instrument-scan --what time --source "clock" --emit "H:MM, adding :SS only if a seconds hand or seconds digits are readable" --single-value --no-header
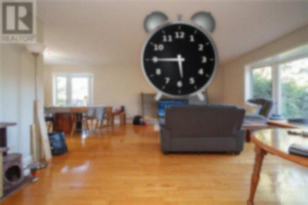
5:45
